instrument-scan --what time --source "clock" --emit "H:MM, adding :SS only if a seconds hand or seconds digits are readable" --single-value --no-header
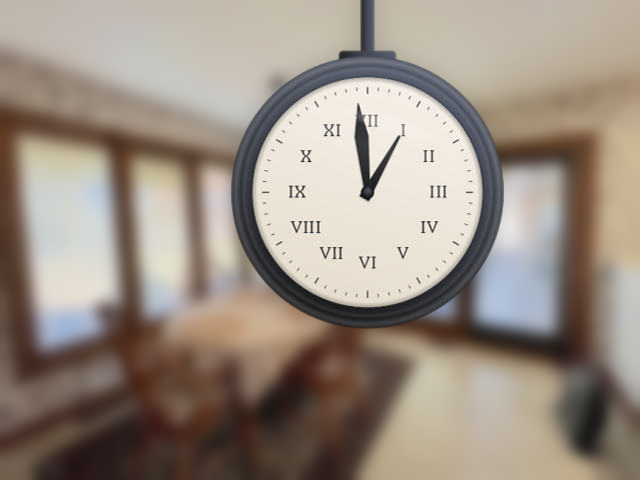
12:59
